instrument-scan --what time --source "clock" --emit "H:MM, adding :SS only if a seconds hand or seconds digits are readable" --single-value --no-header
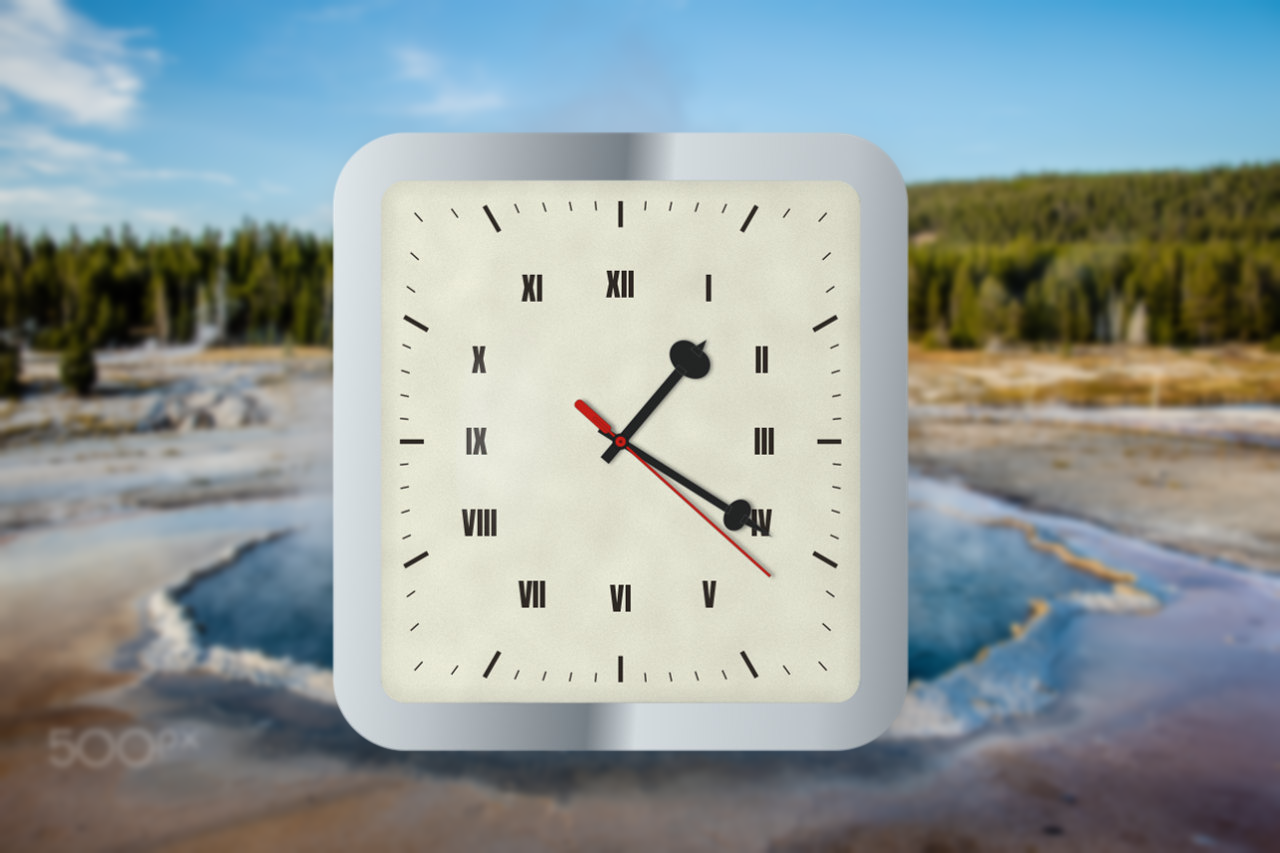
1:20:22
